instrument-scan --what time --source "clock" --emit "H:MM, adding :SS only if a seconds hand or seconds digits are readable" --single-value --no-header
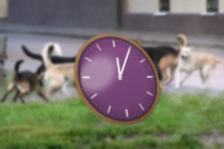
12:05
